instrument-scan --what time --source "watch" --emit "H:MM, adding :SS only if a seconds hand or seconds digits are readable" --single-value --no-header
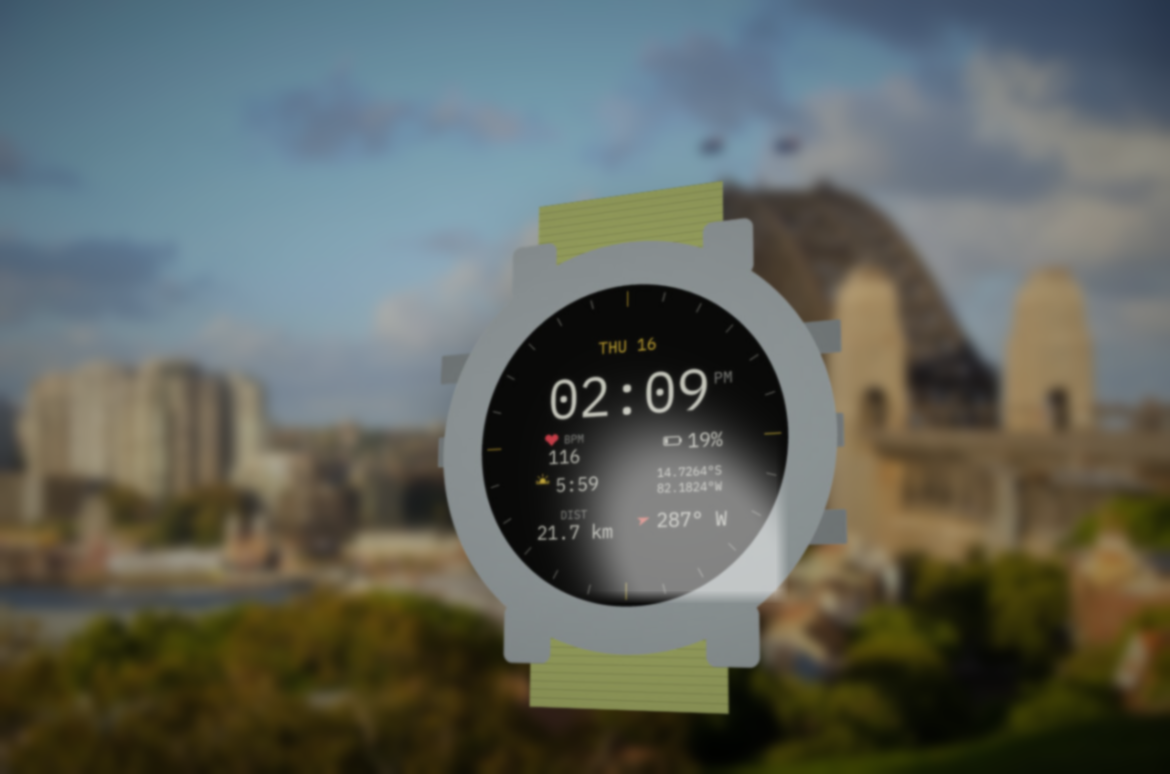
2:09
